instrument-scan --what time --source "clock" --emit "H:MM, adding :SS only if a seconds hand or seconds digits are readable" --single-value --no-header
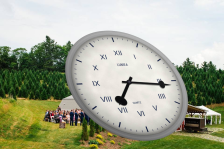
7:16
